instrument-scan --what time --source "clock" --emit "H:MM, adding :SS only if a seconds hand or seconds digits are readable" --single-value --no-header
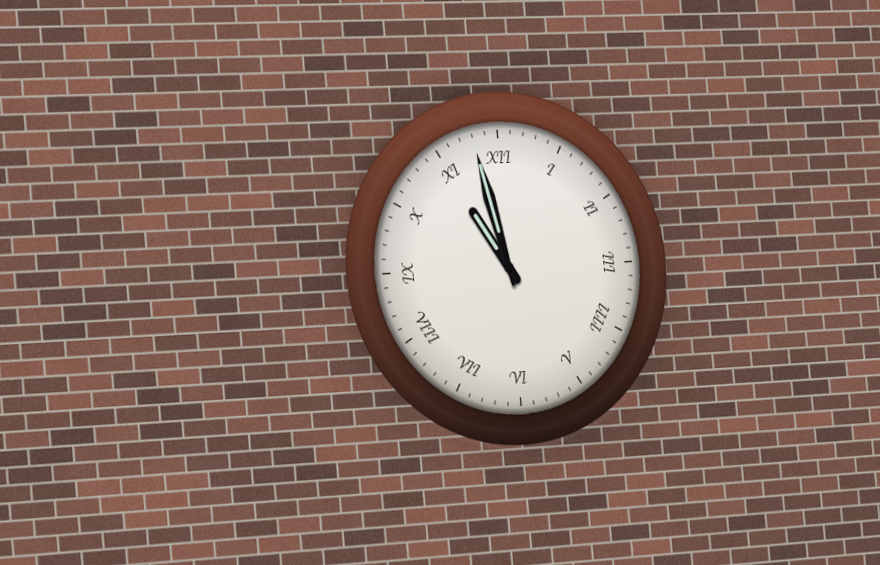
10:58
